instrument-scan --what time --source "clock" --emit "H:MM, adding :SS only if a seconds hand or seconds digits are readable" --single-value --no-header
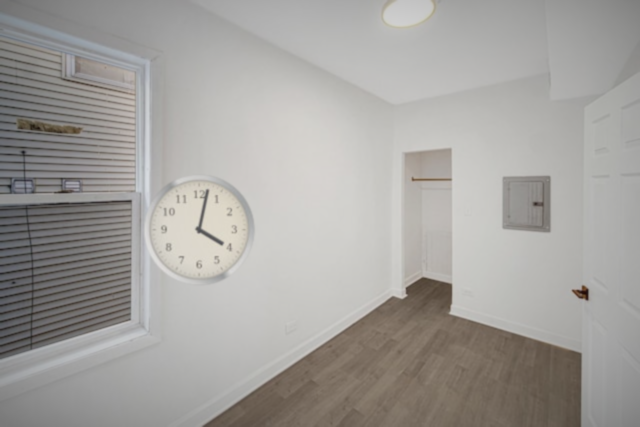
4:02
